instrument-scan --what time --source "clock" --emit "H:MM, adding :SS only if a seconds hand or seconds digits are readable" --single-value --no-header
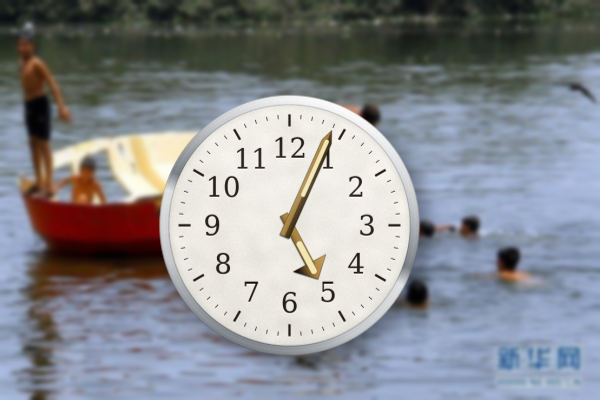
5:04
